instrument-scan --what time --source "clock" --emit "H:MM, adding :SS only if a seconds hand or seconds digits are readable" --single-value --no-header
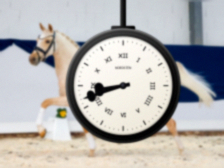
8:42
